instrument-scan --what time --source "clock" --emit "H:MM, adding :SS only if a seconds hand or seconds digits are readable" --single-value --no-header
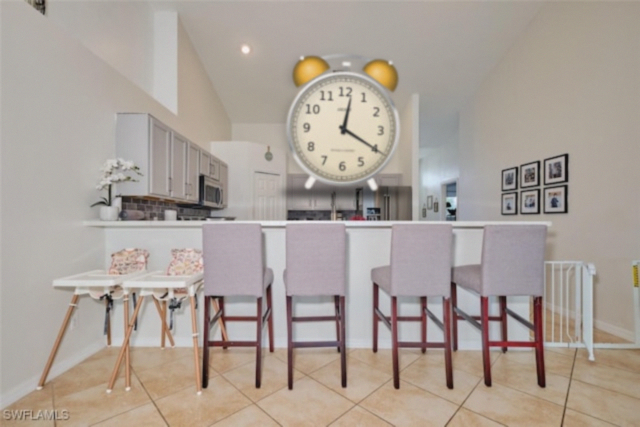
12:20
